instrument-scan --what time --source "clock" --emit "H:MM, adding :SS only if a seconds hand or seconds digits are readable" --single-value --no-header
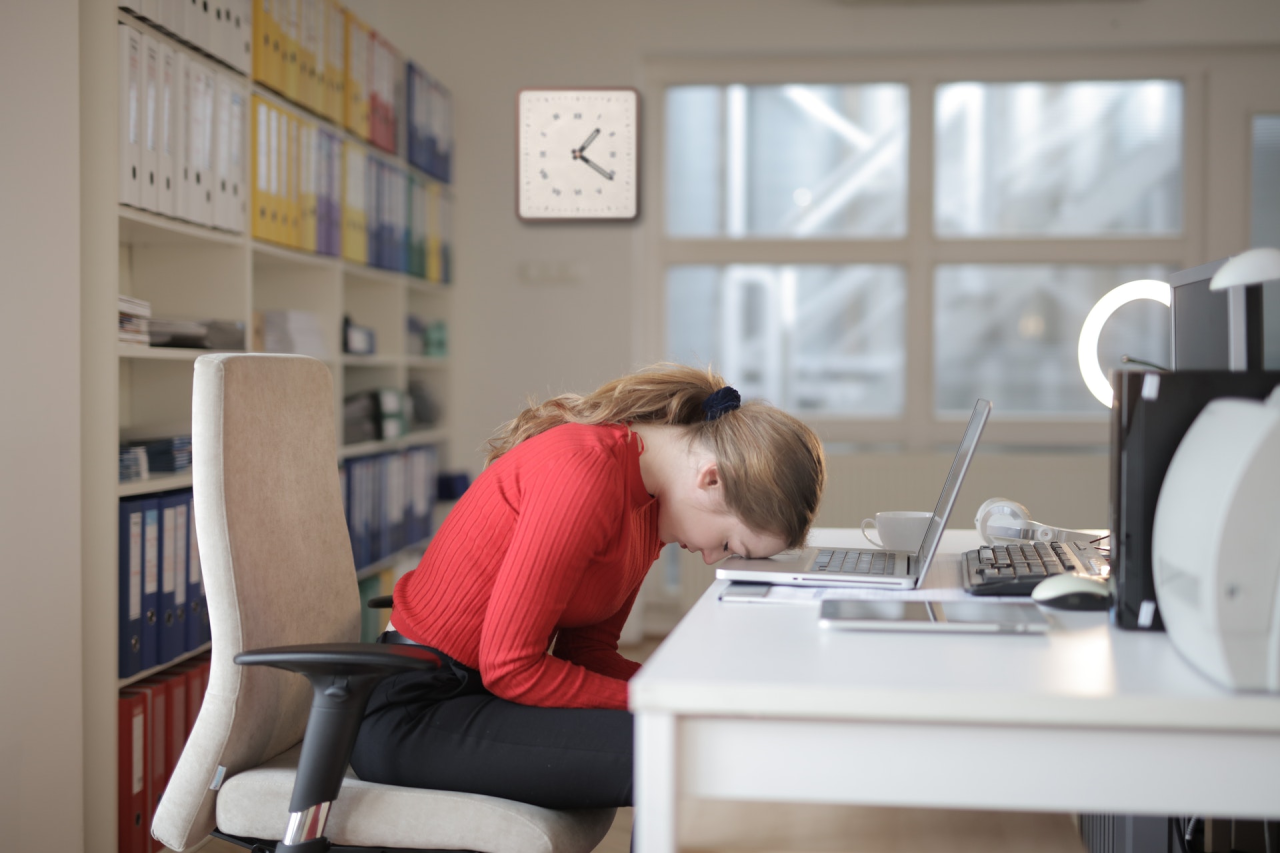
1:21
